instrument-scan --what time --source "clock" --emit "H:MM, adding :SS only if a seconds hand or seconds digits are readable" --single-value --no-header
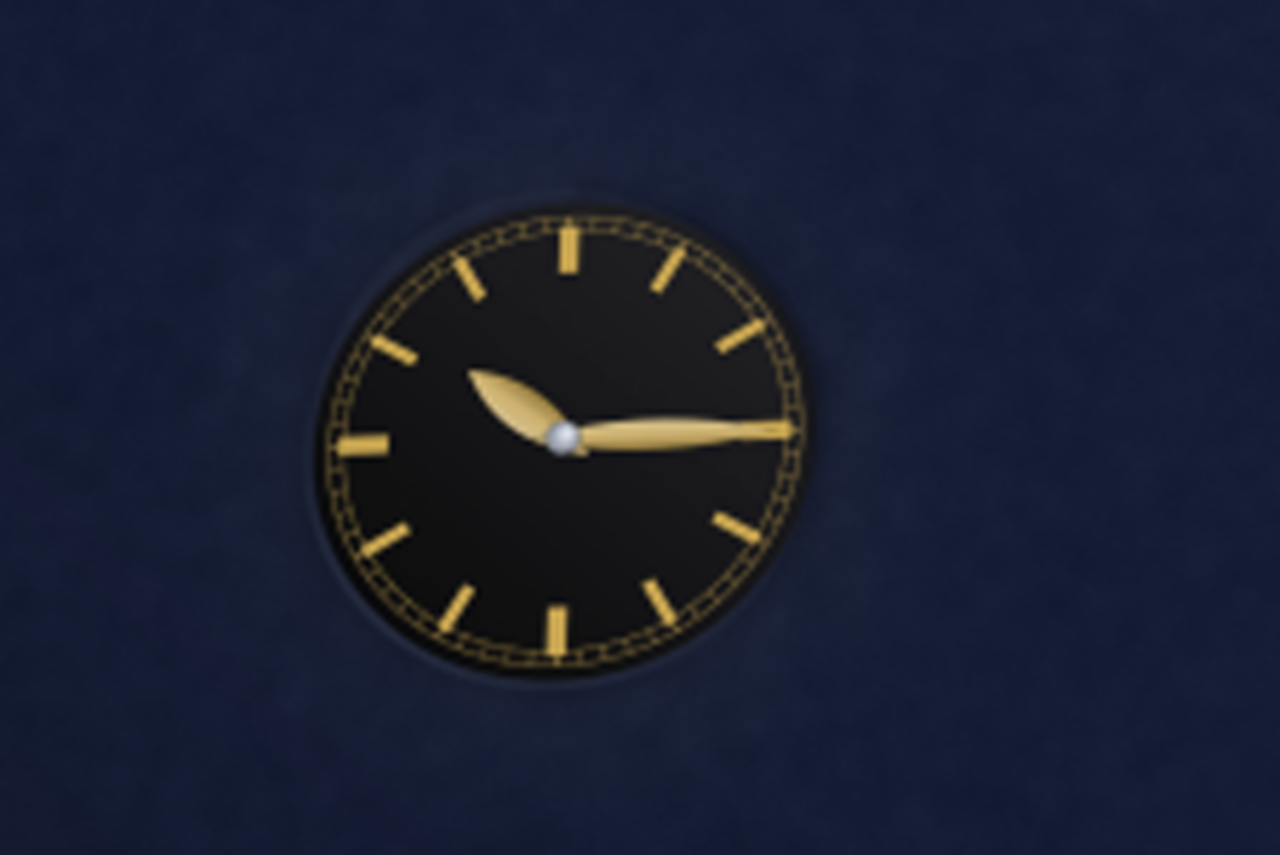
10:15
